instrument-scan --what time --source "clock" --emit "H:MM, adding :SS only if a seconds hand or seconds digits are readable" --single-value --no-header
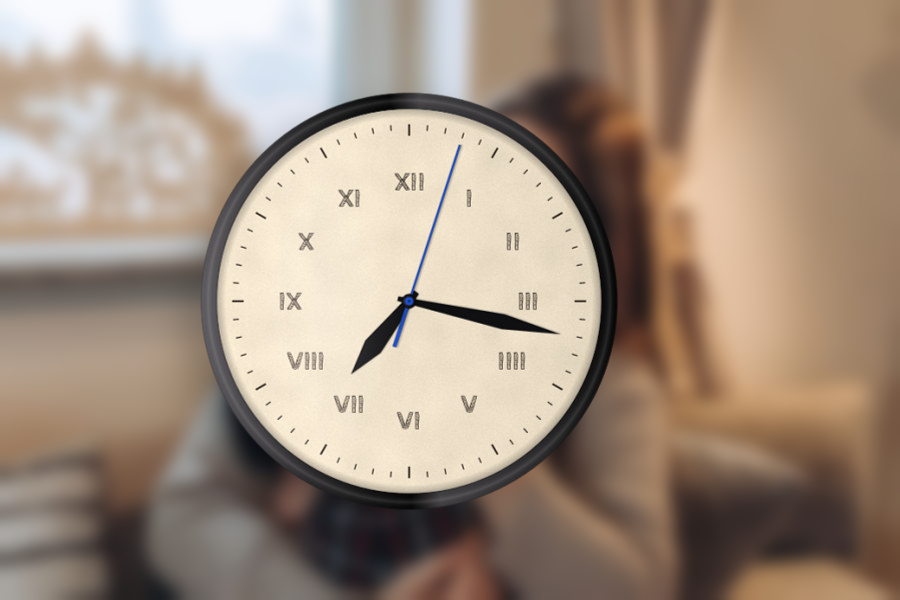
7:17:03
